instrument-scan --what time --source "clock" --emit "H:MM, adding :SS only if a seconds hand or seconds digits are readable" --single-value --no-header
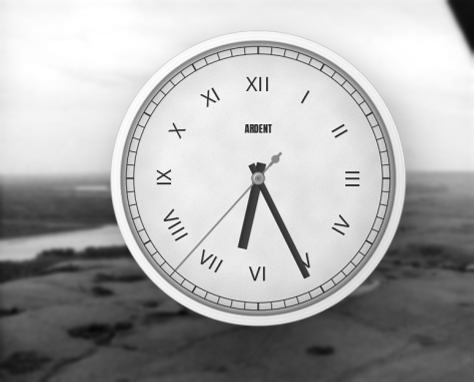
6:25:37
